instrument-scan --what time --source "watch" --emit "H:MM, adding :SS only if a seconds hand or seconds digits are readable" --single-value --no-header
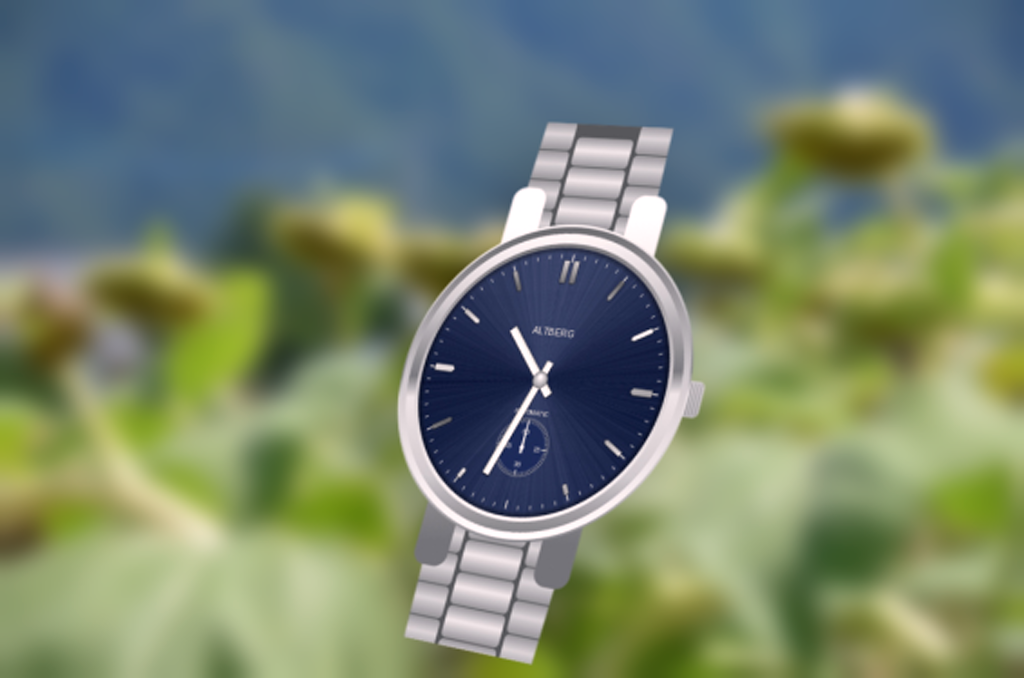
10:33
